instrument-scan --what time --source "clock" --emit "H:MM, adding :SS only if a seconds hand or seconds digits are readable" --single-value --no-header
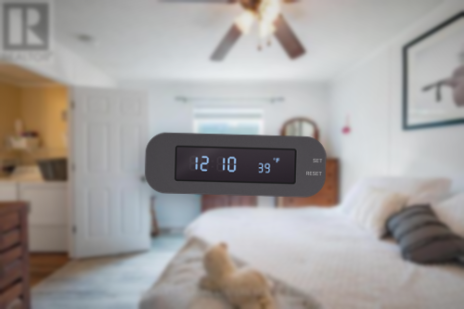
12:10
